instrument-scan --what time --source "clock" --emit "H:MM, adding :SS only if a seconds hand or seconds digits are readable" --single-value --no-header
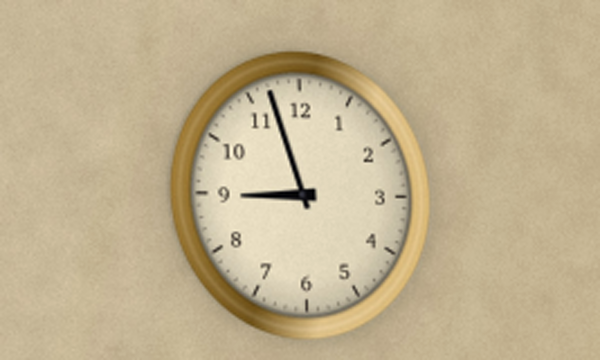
8:57
